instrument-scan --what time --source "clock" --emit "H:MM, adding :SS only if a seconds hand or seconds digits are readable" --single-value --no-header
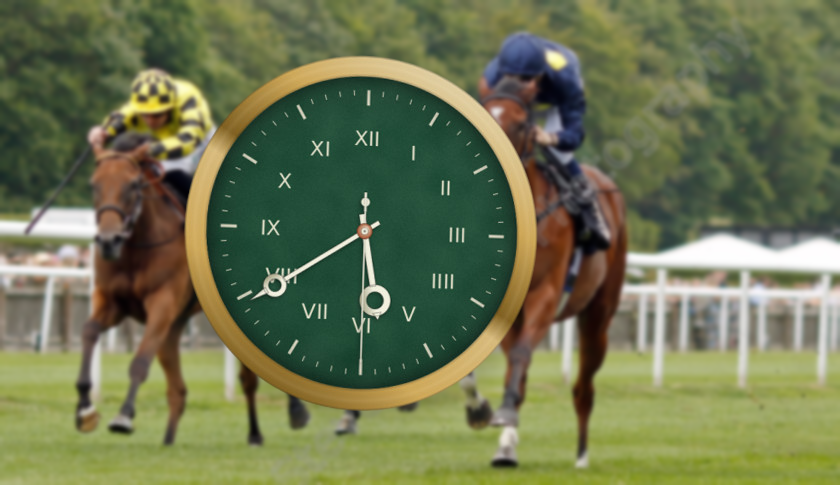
5:39:30
